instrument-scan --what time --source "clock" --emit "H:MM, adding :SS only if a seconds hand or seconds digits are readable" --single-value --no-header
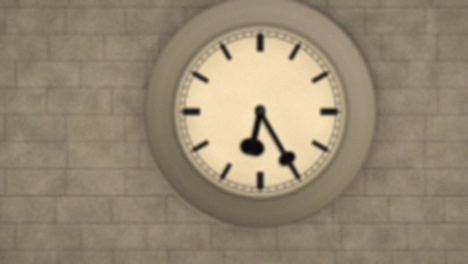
6:25
